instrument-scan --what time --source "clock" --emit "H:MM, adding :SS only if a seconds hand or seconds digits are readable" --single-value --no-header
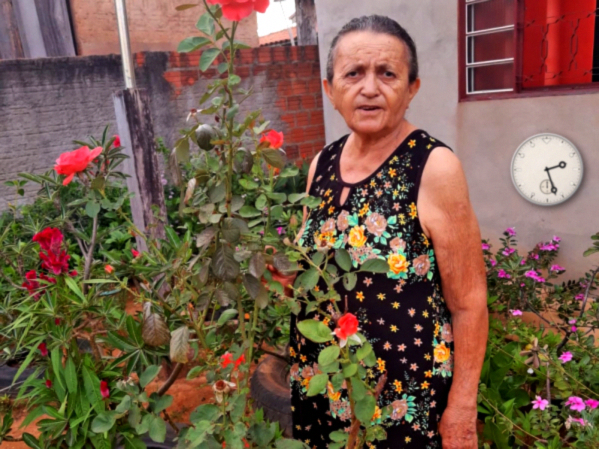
2:27
